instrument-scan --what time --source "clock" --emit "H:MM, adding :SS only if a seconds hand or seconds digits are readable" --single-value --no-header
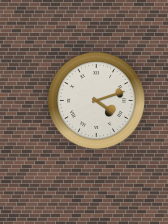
4:12
